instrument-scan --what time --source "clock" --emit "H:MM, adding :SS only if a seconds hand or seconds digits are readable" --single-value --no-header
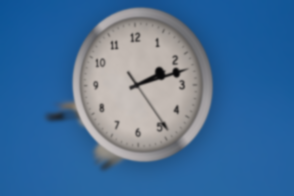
2:12:24
